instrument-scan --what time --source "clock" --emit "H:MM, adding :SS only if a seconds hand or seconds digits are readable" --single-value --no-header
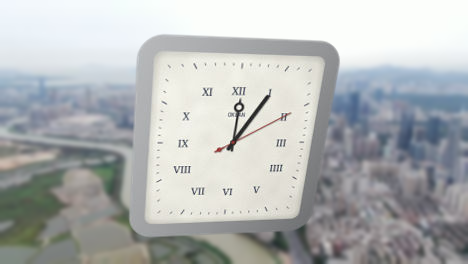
12:05:10
